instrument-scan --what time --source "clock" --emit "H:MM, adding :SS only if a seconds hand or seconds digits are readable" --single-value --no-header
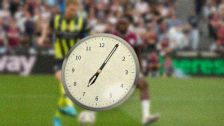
7:05
